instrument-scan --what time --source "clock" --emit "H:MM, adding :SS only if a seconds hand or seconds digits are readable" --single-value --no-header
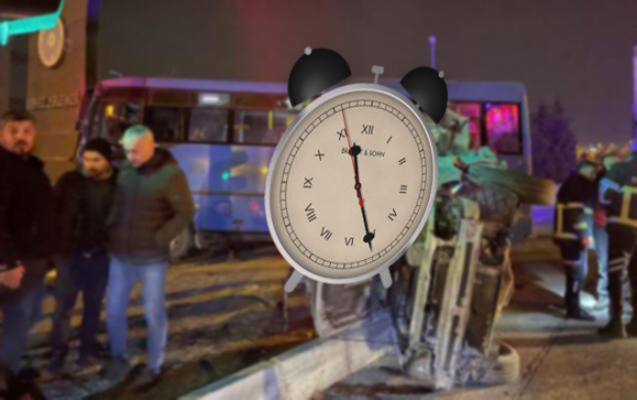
11:25:56
